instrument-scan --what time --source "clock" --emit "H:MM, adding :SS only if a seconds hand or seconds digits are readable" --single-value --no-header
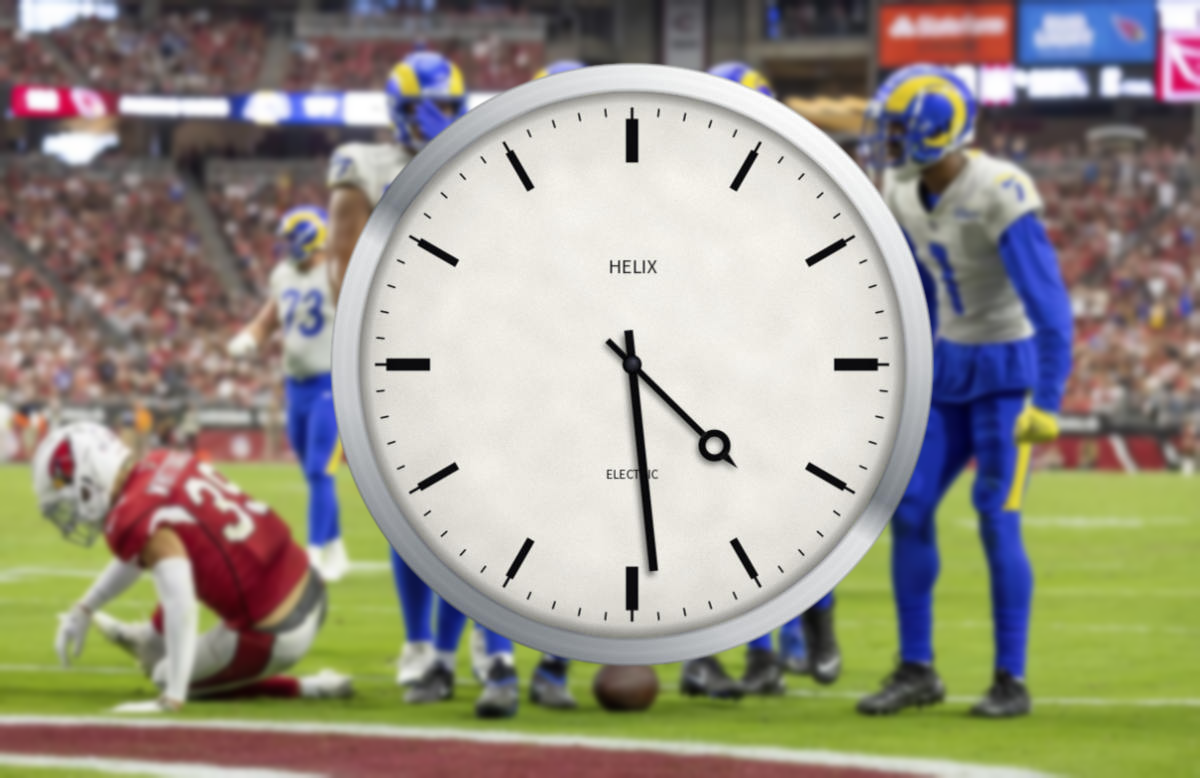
4:29
